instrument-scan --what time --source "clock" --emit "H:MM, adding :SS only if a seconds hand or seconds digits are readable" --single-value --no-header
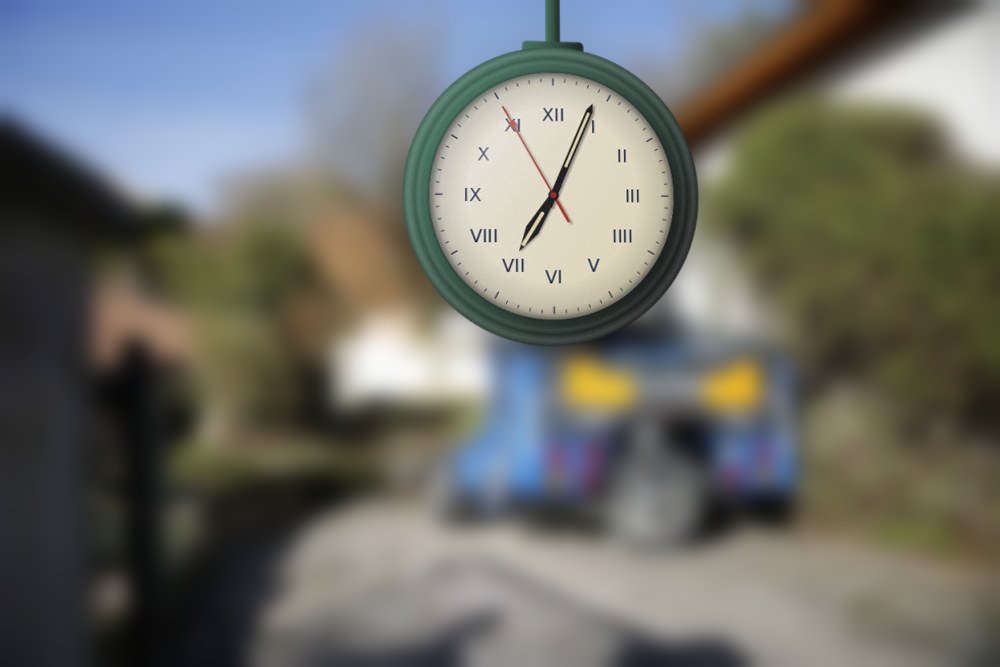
7:03:55
